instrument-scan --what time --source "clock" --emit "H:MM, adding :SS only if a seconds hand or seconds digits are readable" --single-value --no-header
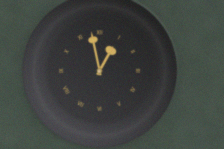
12:58
